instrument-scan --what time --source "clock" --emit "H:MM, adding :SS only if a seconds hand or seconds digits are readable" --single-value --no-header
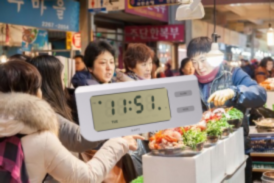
11:51
